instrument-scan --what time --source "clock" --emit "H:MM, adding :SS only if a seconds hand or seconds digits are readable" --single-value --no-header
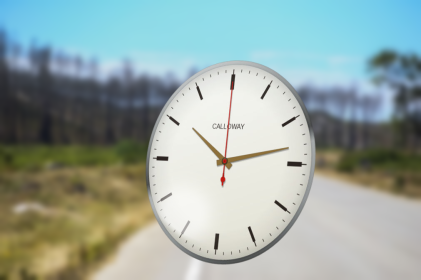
10:13:00
